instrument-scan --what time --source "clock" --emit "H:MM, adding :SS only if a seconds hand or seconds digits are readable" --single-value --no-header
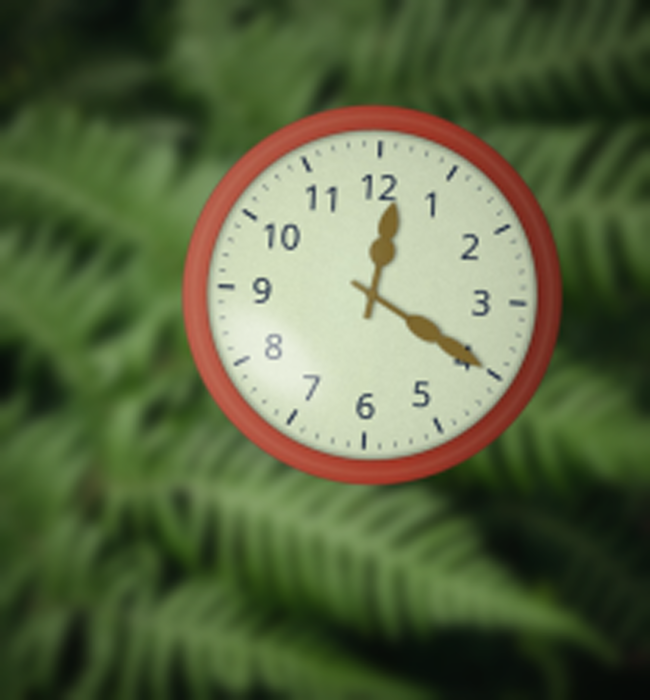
12:20
